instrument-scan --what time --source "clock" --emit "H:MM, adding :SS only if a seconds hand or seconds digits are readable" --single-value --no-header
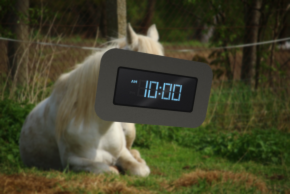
10:00
